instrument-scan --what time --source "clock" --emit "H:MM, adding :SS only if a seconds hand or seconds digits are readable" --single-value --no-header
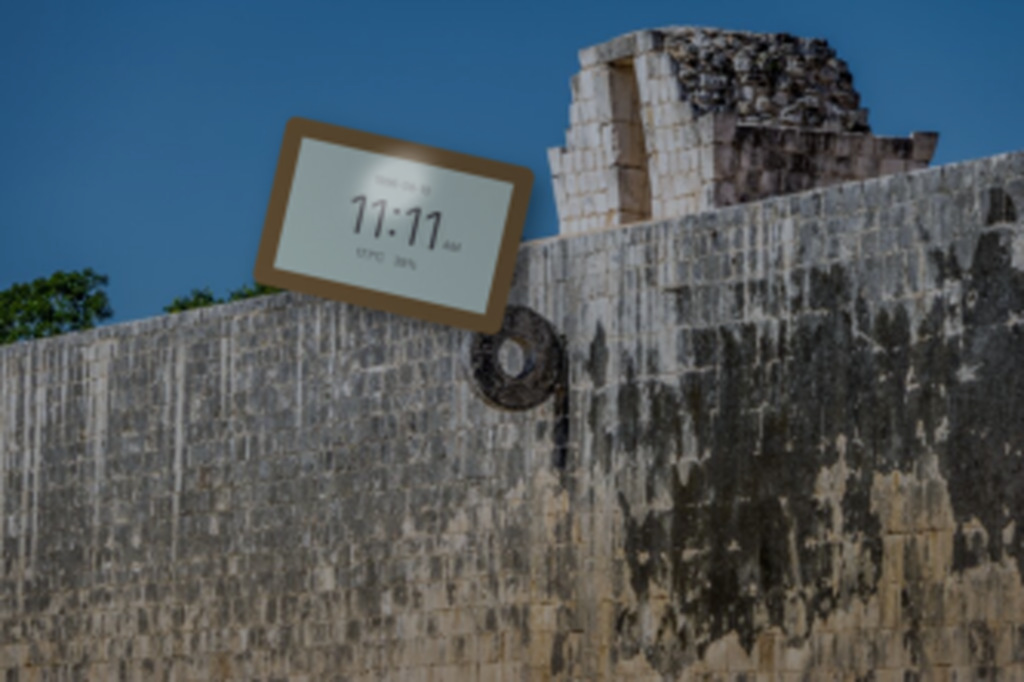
11:11
